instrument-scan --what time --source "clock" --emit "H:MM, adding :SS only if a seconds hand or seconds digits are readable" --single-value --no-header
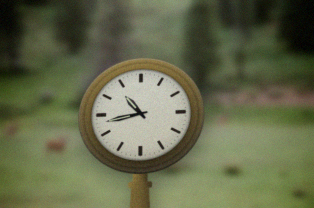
10:43
